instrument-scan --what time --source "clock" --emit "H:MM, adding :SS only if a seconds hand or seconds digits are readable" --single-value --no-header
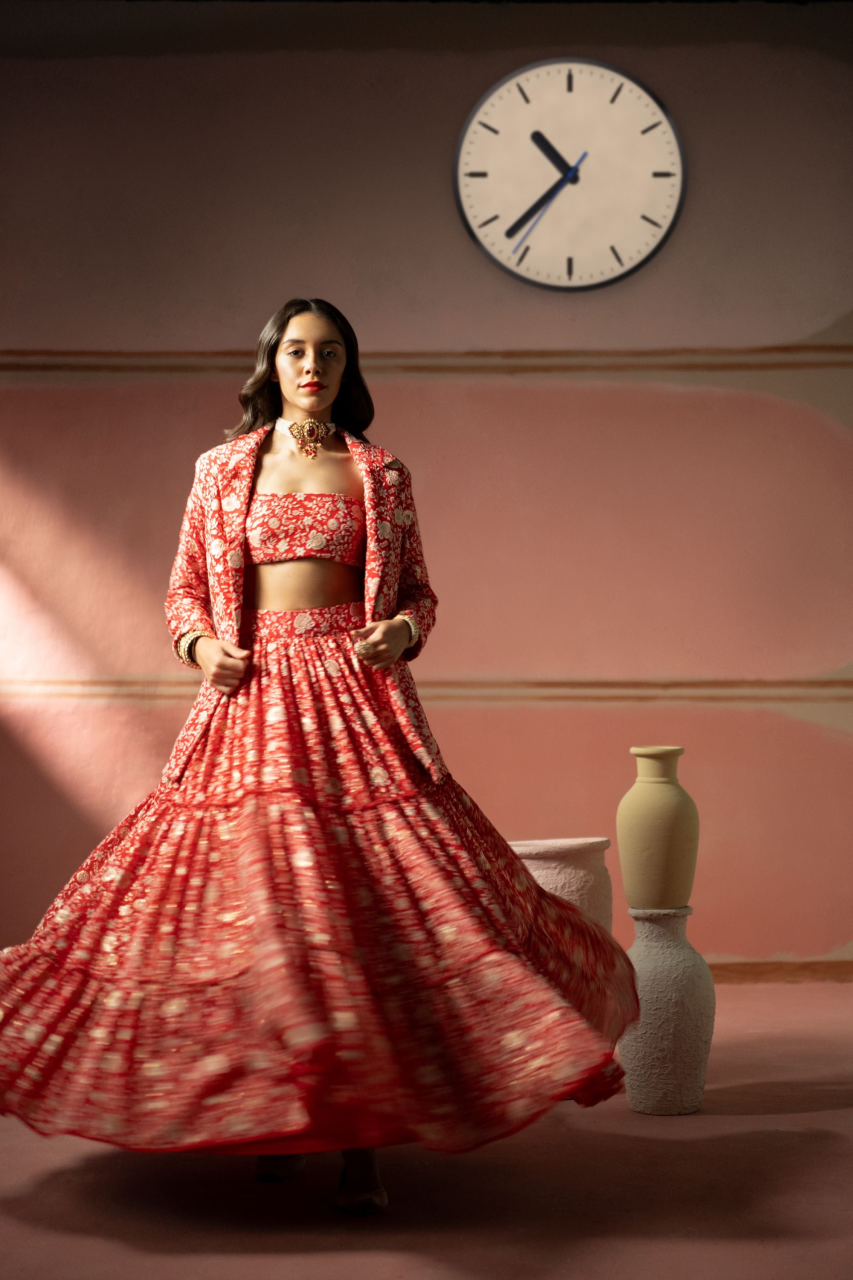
10:37:36
